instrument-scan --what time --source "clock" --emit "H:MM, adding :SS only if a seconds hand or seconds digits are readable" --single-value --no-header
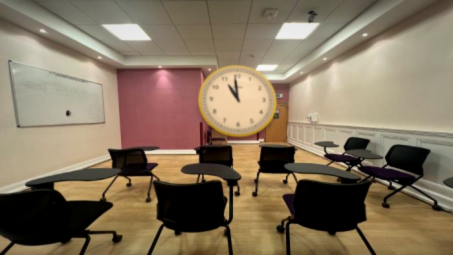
10:59
